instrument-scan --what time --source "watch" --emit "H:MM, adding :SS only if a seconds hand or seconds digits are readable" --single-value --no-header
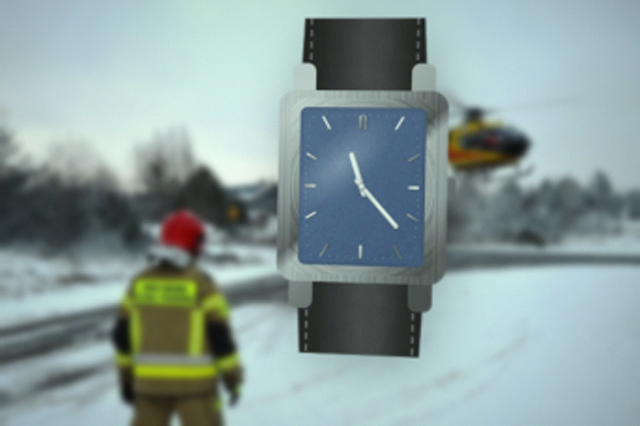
11:23
